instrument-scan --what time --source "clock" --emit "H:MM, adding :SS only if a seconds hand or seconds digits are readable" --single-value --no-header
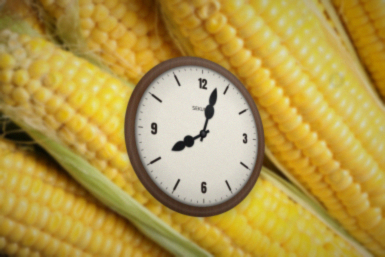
8:03
